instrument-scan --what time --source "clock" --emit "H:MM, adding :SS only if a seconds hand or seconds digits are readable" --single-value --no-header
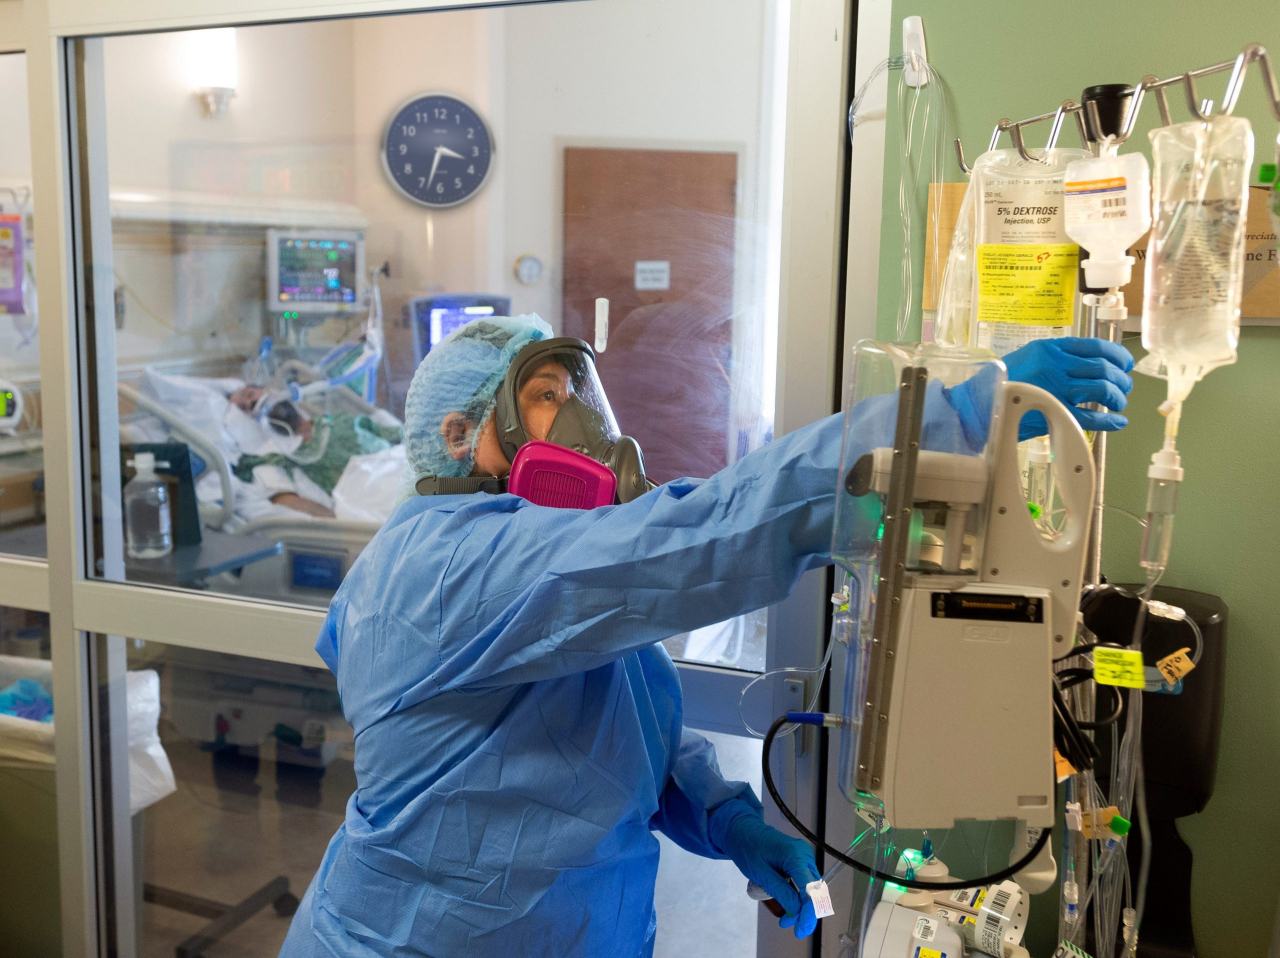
3:33
